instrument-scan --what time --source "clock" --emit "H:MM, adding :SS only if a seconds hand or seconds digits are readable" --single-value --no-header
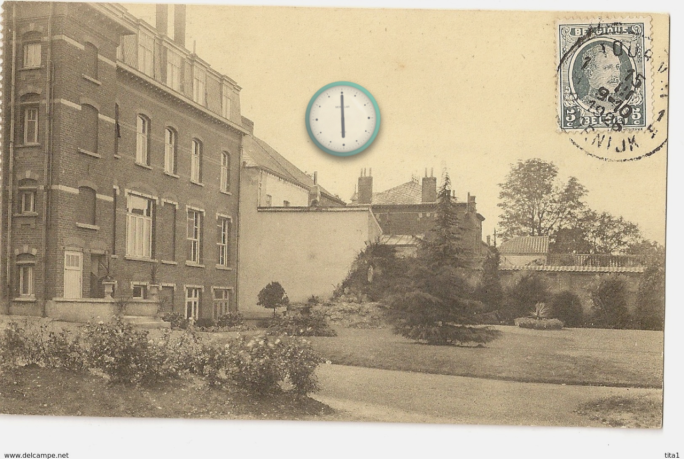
6:00
